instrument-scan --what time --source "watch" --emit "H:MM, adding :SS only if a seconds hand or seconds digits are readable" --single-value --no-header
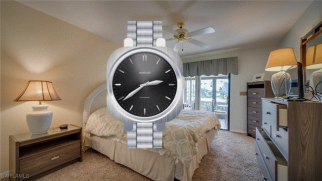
2:39
